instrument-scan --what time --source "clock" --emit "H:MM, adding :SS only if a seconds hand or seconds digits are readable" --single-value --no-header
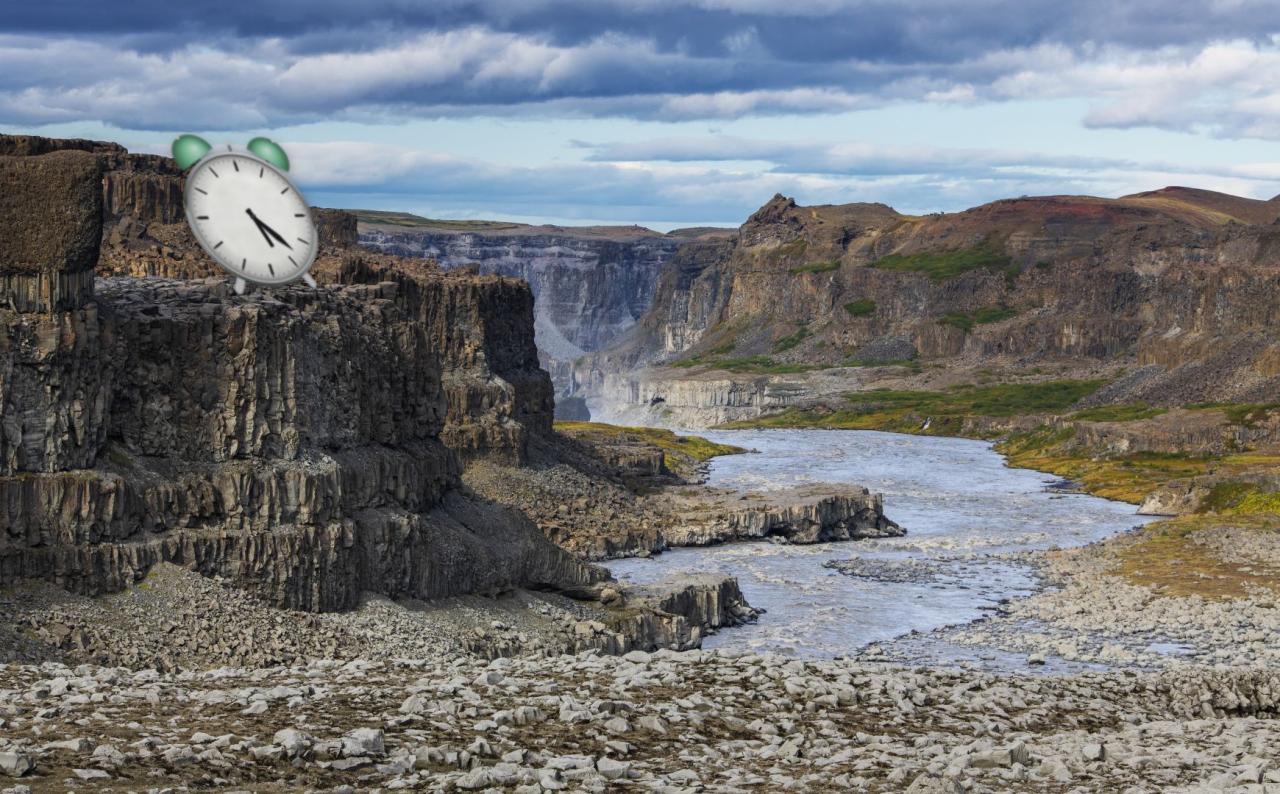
5:23
